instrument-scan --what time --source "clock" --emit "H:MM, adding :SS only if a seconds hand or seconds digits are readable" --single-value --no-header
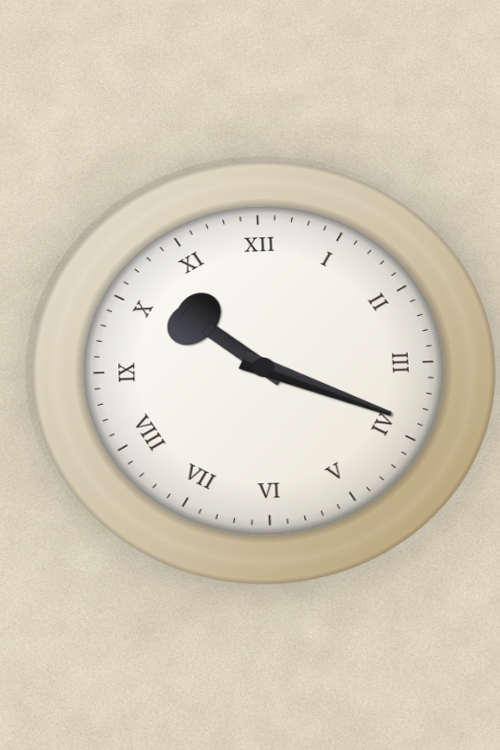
10:19
